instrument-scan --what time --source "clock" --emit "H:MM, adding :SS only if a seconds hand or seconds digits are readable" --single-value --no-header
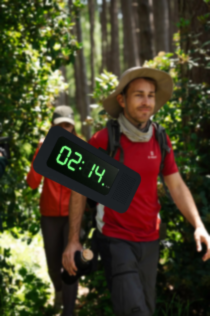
2:14
